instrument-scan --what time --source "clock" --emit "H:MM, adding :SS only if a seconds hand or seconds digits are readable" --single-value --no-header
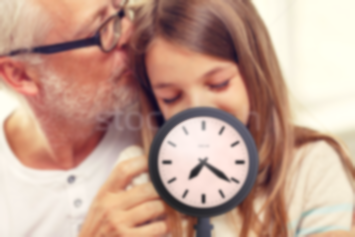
7:21
